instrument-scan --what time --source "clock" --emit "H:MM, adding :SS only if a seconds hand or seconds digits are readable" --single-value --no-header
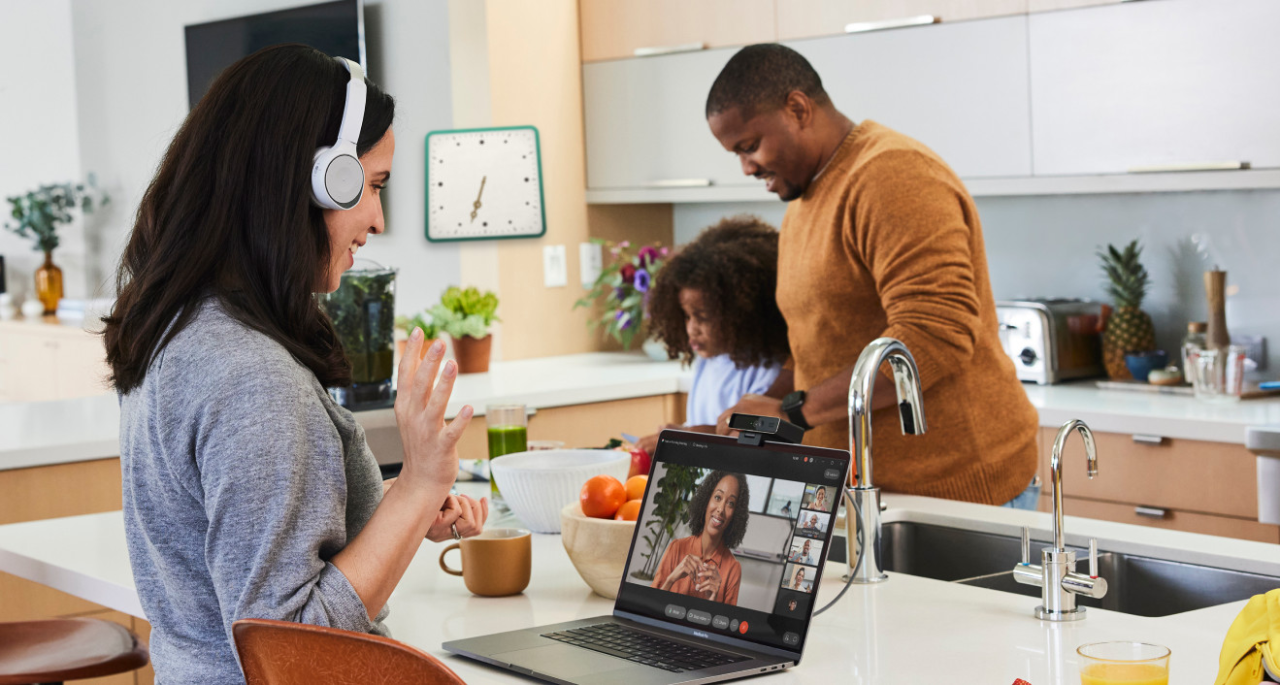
6:33
